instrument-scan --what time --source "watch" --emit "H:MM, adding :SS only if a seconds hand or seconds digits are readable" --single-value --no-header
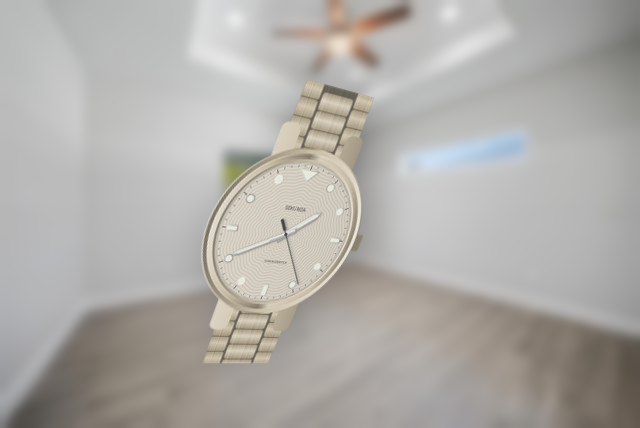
1:40:24
